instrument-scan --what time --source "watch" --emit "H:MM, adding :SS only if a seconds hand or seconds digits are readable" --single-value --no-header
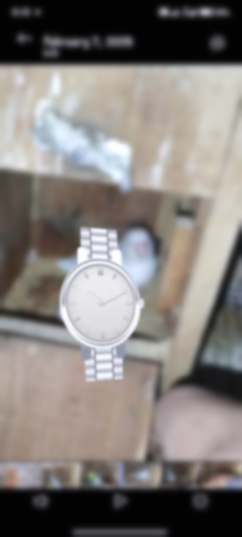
10:11
